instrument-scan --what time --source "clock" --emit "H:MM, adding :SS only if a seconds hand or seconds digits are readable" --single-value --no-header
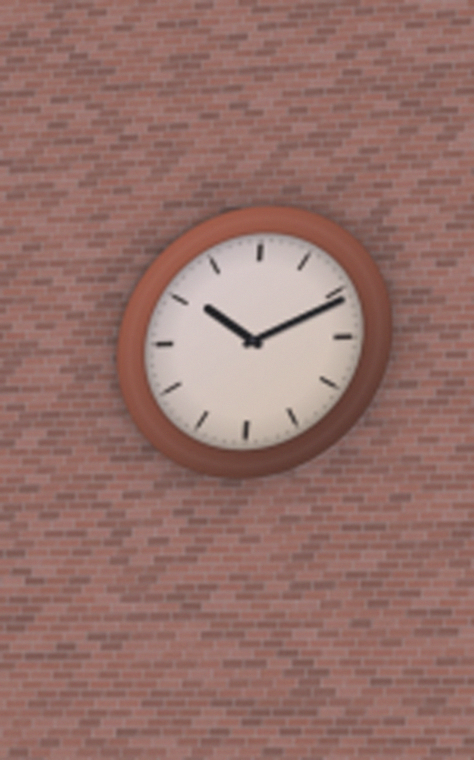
10:11
